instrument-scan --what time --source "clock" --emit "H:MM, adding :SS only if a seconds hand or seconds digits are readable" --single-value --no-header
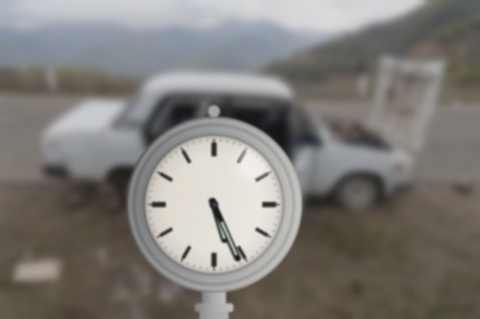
5:26
